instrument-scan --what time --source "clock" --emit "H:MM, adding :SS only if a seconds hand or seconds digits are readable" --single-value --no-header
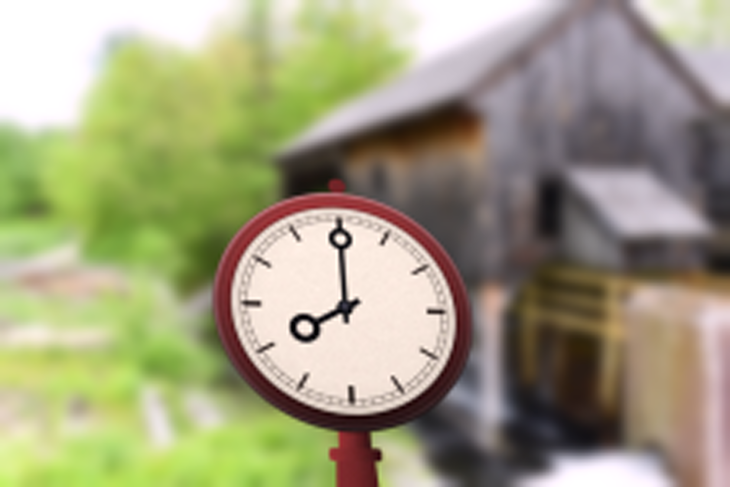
8:00
